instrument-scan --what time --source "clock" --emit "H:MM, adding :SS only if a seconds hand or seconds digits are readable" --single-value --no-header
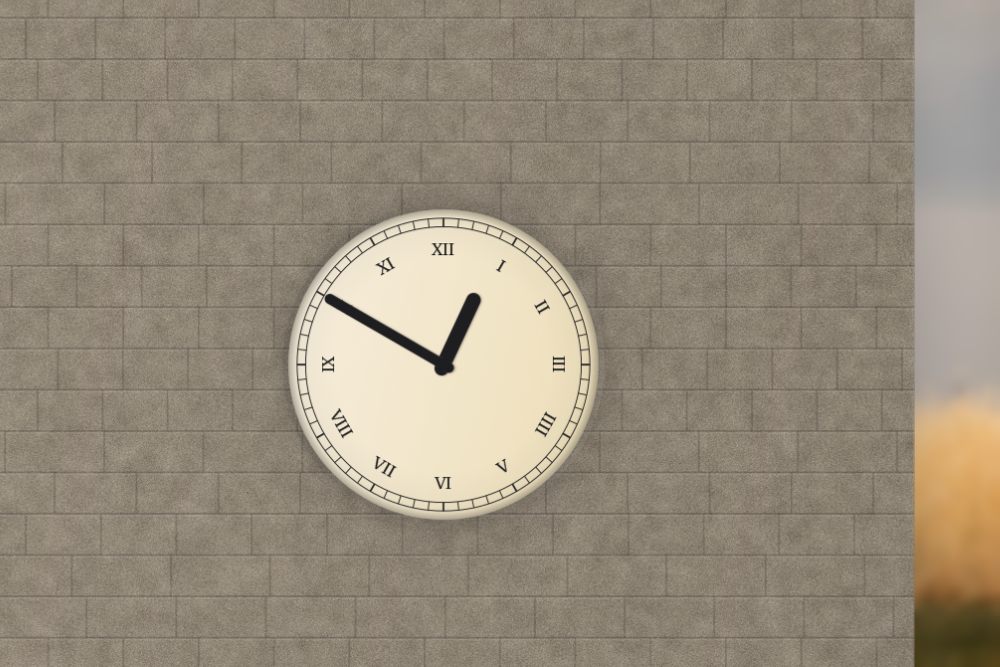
12:50
